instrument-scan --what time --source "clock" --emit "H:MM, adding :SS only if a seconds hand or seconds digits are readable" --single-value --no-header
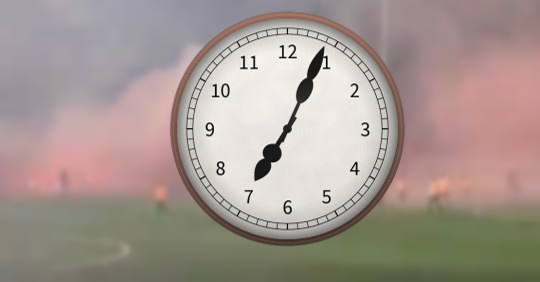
7:04
